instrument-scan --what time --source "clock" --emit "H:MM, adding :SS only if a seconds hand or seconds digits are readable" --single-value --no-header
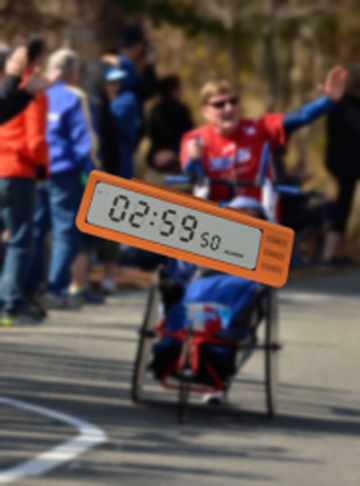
2:59:50
